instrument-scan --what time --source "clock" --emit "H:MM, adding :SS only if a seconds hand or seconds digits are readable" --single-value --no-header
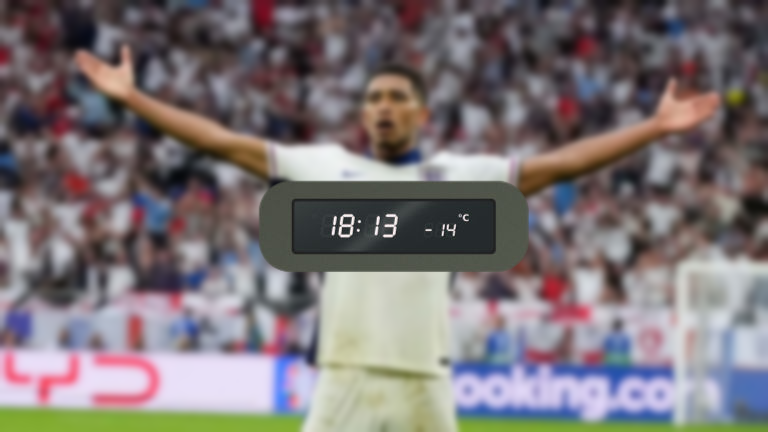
18:13
